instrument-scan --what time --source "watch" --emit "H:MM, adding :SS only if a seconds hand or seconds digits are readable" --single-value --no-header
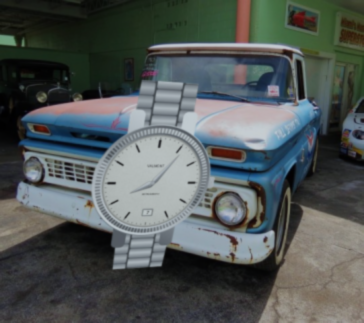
8:06
